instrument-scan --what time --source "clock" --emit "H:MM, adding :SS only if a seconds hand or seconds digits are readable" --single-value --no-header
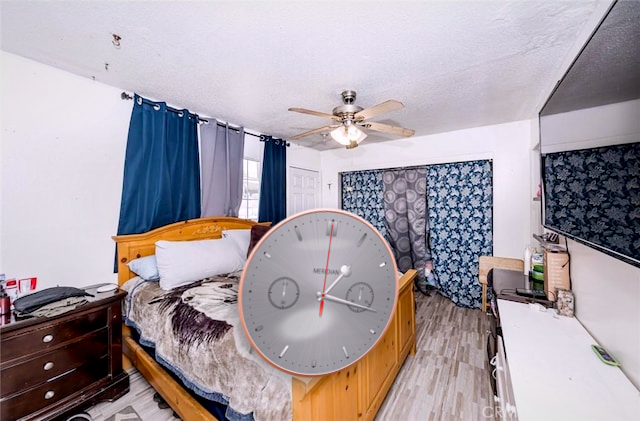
1:17
